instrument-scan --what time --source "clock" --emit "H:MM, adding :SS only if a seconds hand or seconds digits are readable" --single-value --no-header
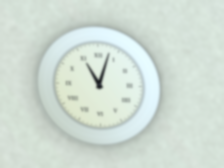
11:03
